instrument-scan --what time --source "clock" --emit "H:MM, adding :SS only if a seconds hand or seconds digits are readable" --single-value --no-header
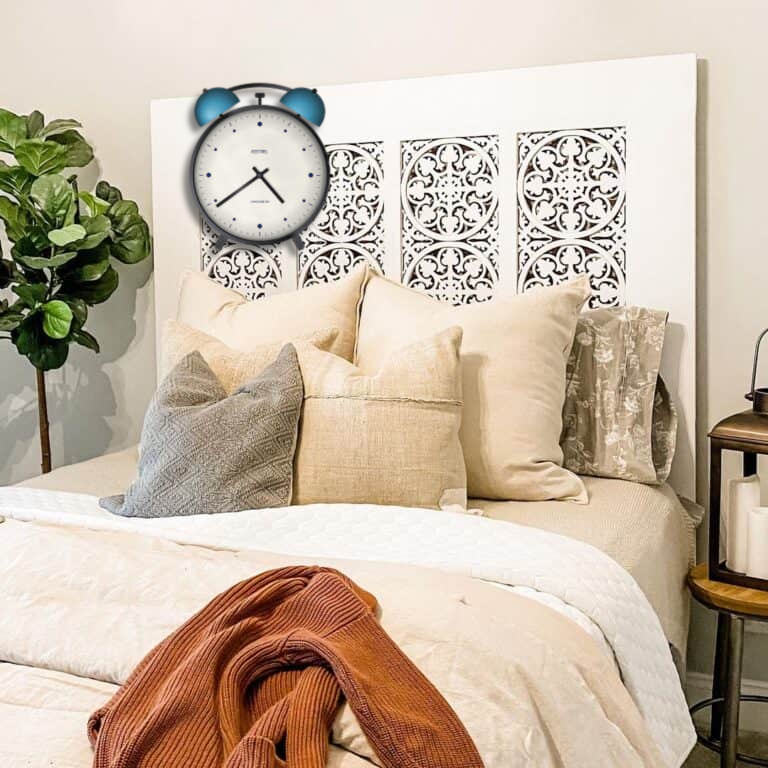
4:39
